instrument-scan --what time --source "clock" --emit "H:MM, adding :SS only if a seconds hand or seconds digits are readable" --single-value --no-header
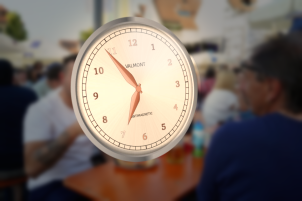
6:54
